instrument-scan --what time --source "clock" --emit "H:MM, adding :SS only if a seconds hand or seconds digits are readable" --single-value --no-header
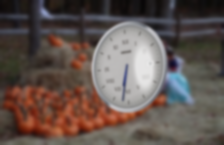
6:32
